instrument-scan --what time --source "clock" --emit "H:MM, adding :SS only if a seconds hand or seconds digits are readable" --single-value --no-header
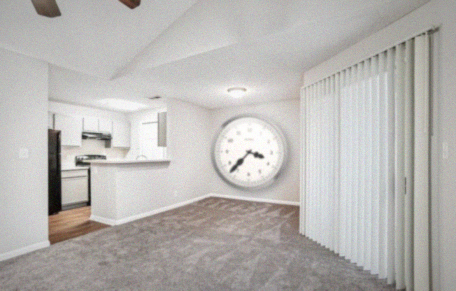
3:37
